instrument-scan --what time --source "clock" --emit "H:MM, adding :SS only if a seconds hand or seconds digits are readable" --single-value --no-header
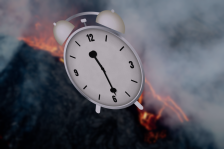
11:29
